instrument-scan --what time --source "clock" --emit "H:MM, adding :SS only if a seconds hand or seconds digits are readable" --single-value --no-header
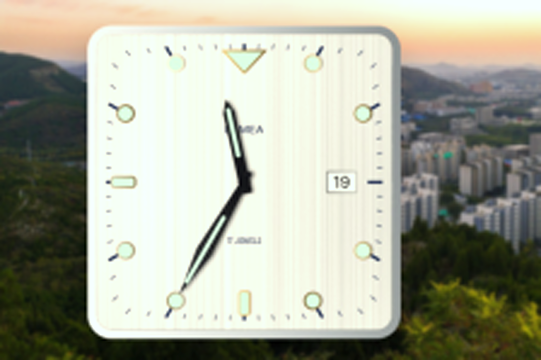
11:35
